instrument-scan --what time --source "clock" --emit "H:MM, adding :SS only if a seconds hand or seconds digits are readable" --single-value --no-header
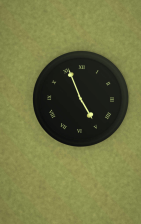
4:56
